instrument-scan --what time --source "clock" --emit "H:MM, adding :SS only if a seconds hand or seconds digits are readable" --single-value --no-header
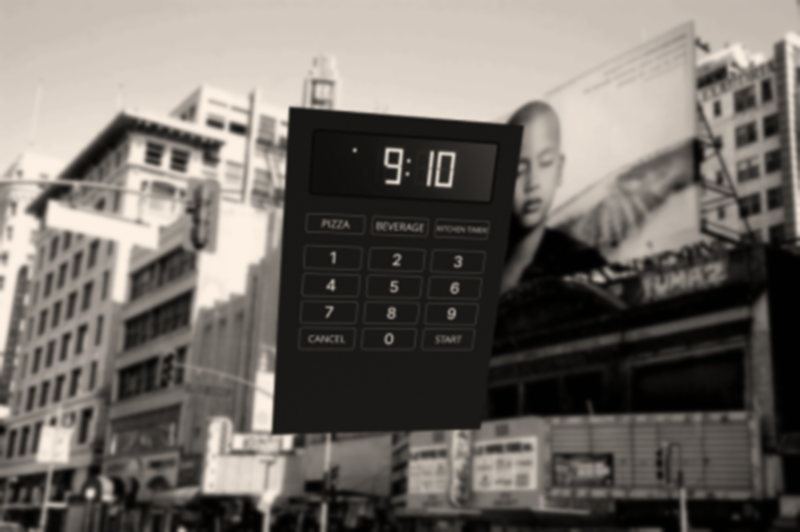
9:10
